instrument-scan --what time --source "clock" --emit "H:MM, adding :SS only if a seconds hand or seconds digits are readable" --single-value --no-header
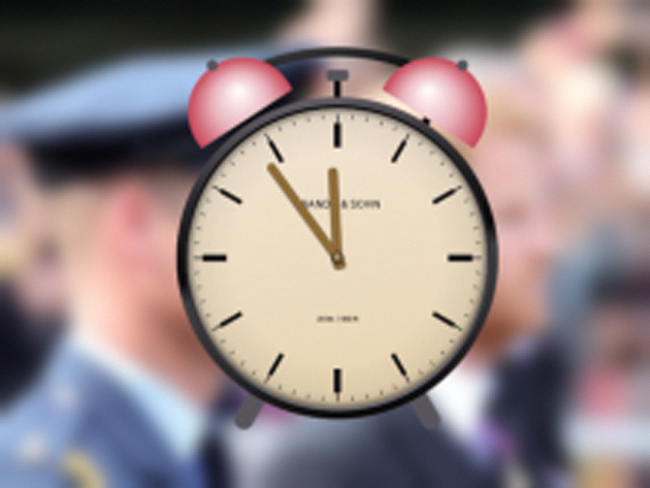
11:54
